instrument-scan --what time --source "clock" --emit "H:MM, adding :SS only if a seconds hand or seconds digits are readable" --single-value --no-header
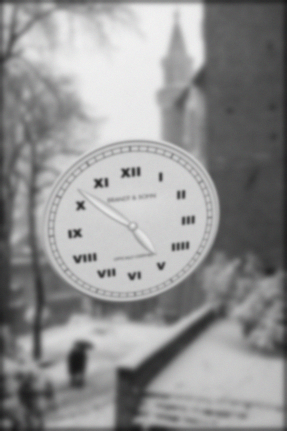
4:52
